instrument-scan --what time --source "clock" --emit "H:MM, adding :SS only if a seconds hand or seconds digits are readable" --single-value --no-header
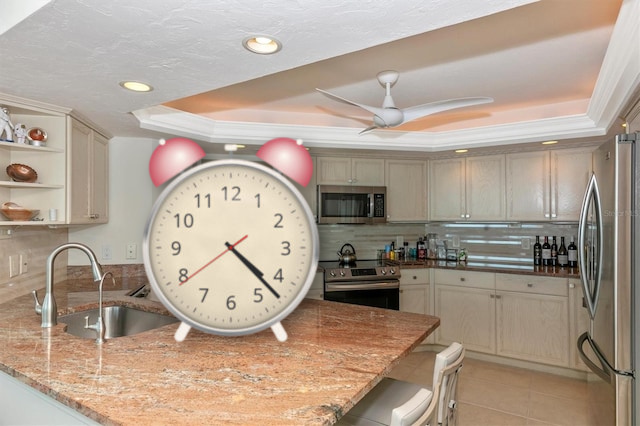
4:22:39
